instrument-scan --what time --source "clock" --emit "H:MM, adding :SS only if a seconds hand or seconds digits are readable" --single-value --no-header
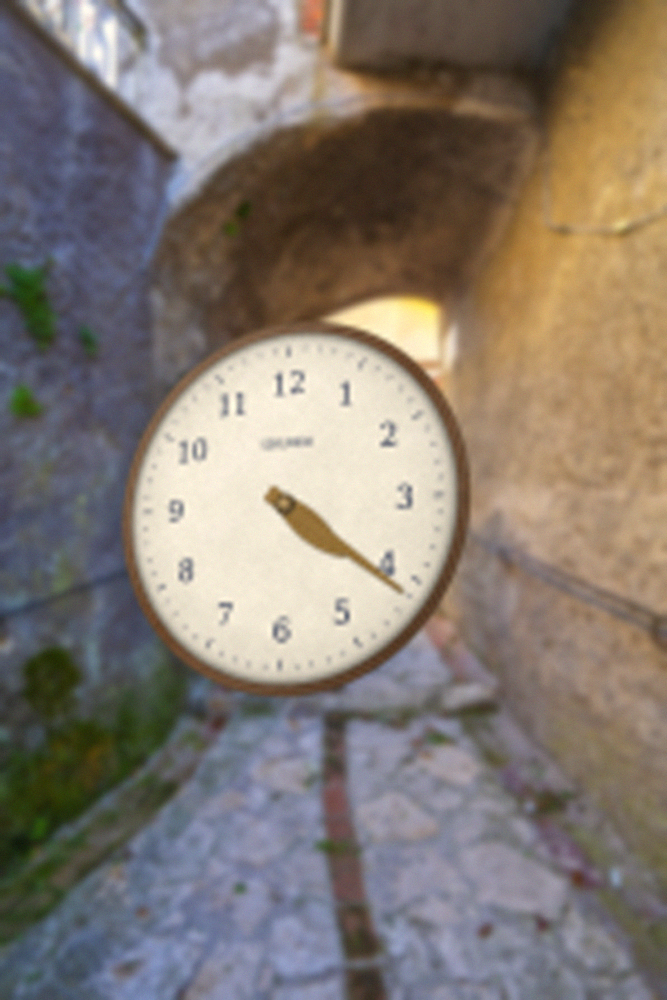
4:21
